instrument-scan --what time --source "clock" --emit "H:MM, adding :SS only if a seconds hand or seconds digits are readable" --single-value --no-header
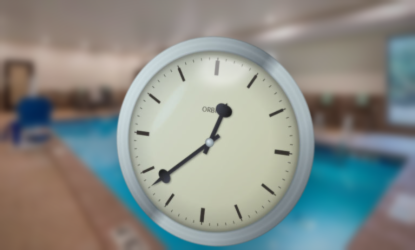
12:38
